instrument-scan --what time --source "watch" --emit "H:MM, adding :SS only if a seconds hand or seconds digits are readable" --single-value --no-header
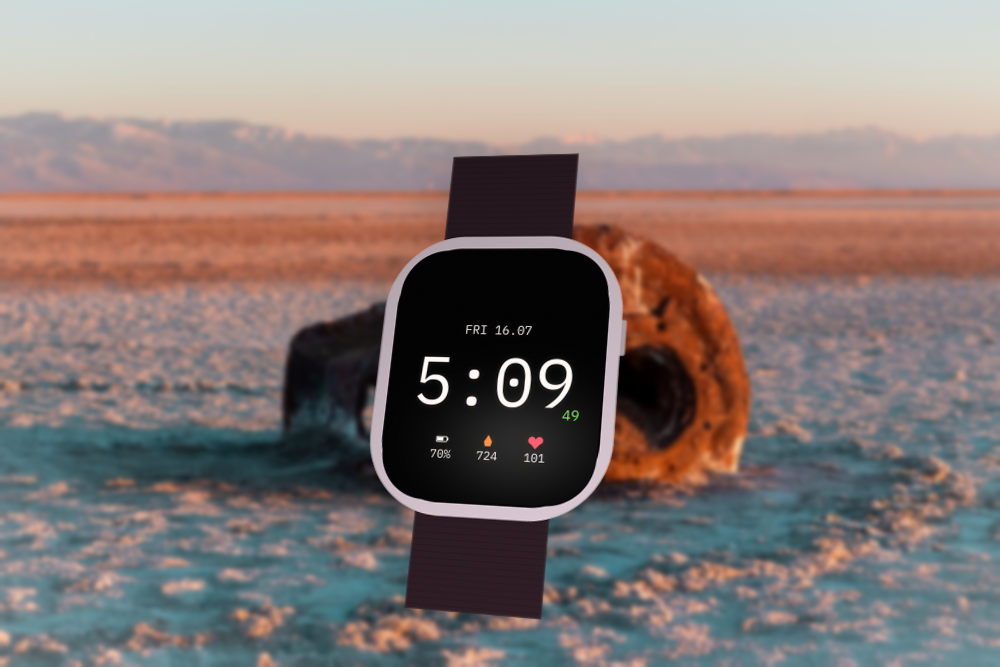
5:09:49
